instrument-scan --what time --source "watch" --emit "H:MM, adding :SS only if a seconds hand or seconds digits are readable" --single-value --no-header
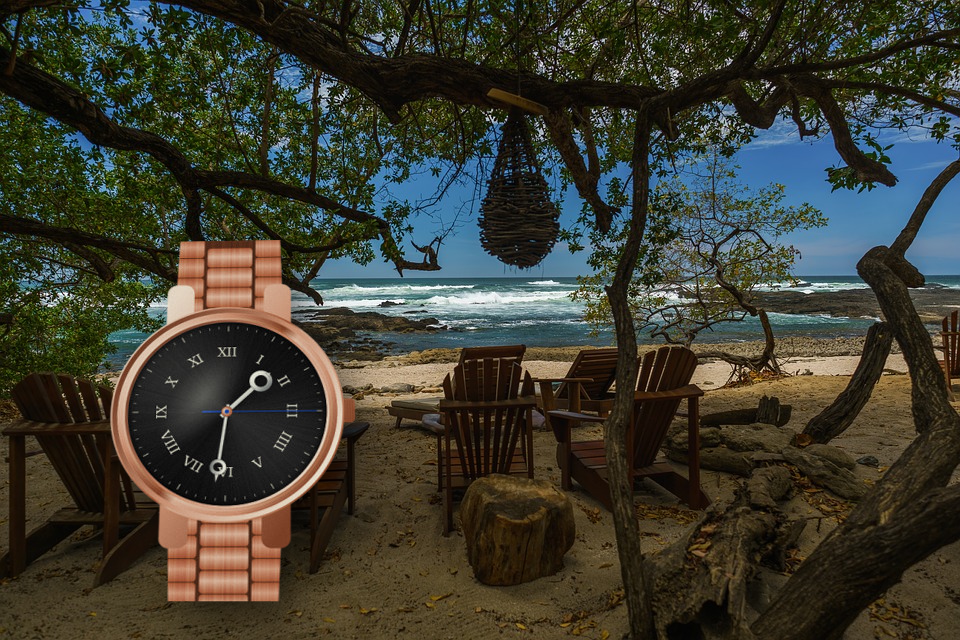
1:31:15
